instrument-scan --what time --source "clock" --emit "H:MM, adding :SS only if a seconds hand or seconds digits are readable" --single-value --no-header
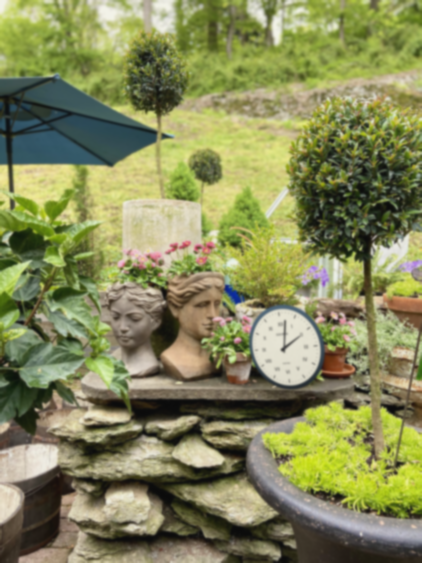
2:02
